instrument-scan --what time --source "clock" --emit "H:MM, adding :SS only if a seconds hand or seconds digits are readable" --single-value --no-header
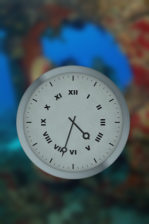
4:33
